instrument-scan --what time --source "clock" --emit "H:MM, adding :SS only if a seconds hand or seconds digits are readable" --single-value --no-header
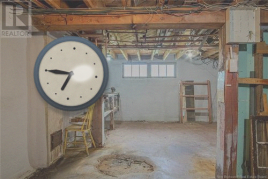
6:45
